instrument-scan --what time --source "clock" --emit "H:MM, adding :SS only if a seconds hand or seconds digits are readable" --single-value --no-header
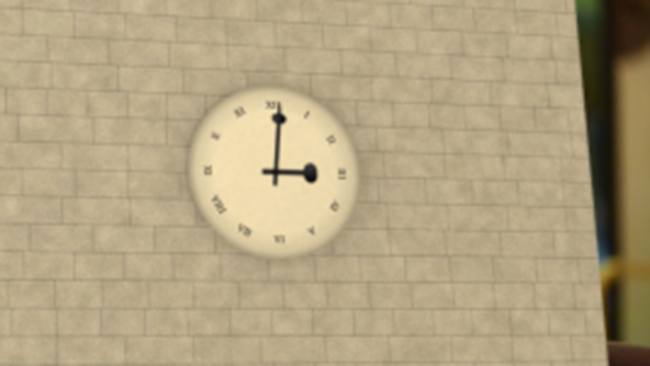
3:01
